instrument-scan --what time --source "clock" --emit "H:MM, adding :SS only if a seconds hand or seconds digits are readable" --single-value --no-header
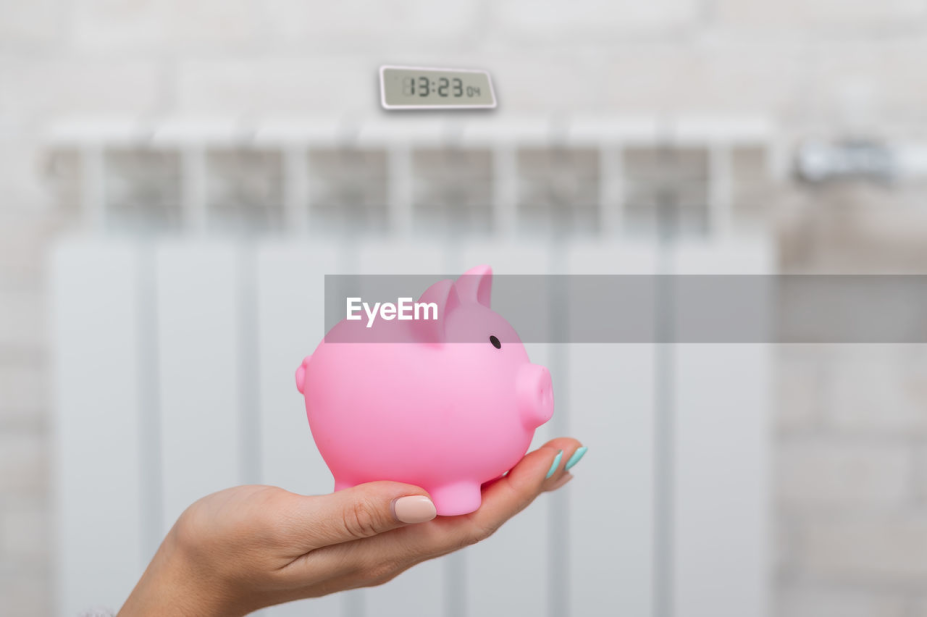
13:23
